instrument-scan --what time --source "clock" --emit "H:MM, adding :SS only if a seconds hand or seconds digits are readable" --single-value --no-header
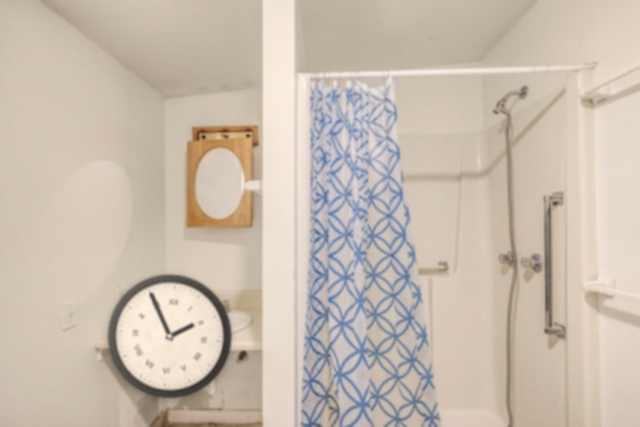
1:55
